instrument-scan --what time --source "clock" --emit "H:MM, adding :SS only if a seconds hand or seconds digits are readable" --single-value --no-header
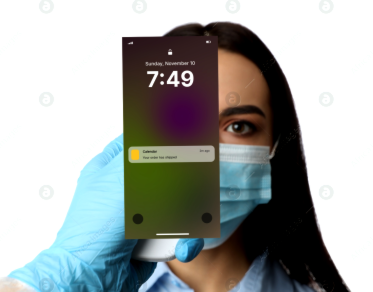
7:49
